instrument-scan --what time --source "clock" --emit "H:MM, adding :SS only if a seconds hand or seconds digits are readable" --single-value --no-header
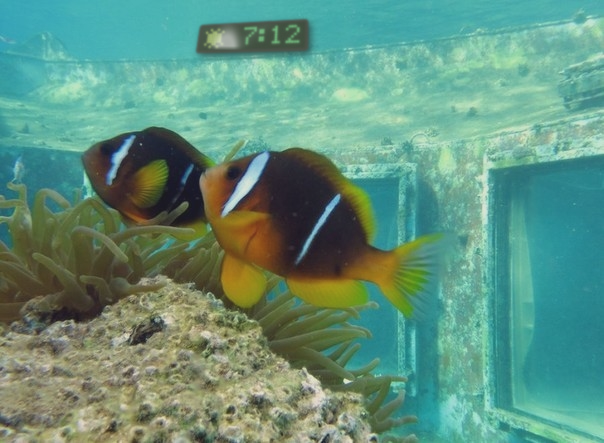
7:12
